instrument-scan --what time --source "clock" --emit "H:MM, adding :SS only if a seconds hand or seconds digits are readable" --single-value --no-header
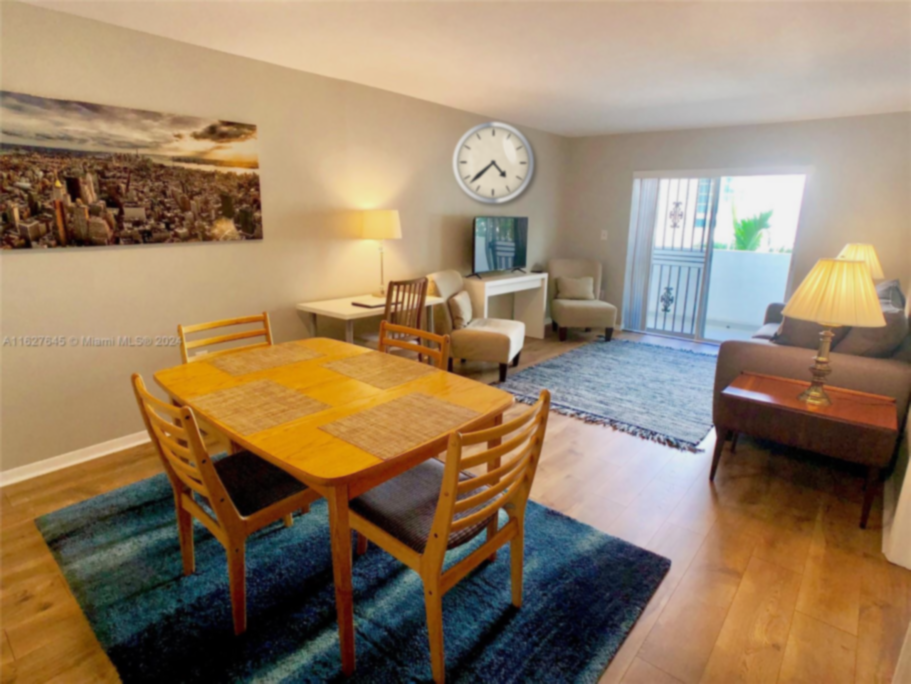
4:38
